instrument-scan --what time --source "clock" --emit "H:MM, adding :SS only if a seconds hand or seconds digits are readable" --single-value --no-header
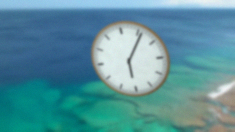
6:06
